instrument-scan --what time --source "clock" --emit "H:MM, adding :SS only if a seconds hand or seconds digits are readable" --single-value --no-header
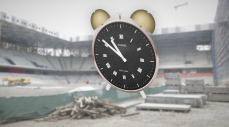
10:51
